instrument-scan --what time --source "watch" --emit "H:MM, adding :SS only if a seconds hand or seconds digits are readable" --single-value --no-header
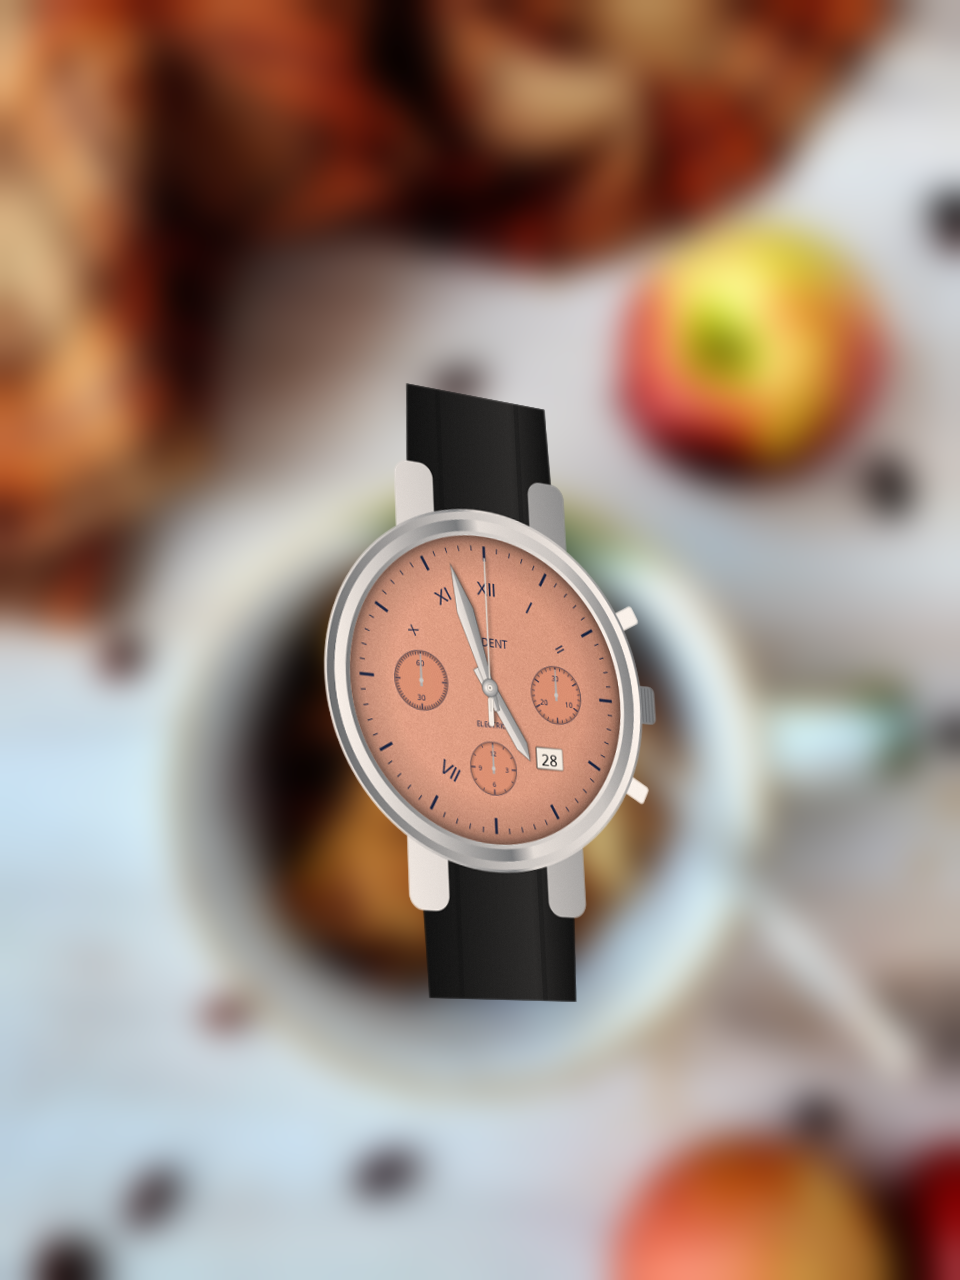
4:57
